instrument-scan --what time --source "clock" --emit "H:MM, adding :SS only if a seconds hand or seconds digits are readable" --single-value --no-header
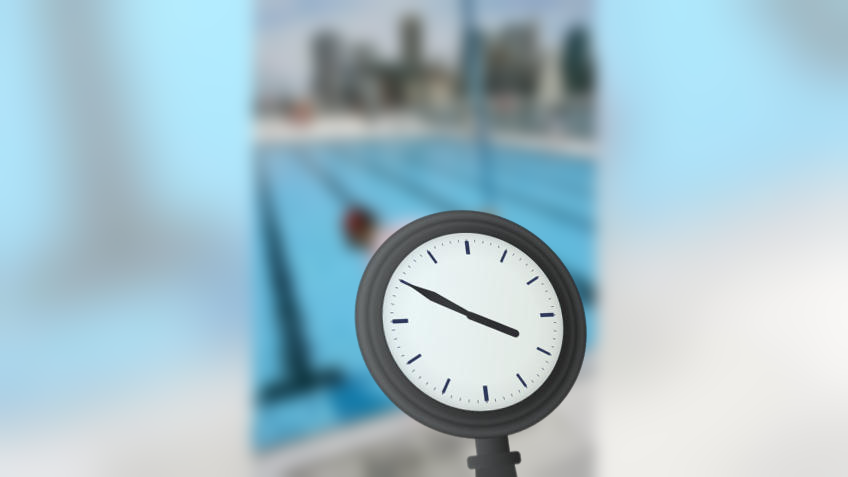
3:50
